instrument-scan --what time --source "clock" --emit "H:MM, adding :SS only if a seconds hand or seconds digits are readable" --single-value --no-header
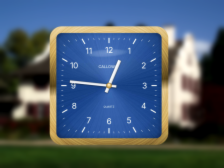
12:46
